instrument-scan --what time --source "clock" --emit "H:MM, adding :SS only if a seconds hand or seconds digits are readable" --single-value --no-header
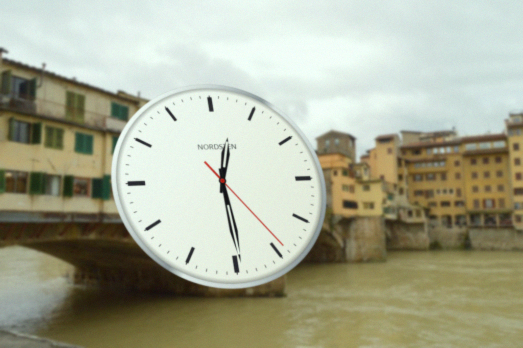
12:29:24
